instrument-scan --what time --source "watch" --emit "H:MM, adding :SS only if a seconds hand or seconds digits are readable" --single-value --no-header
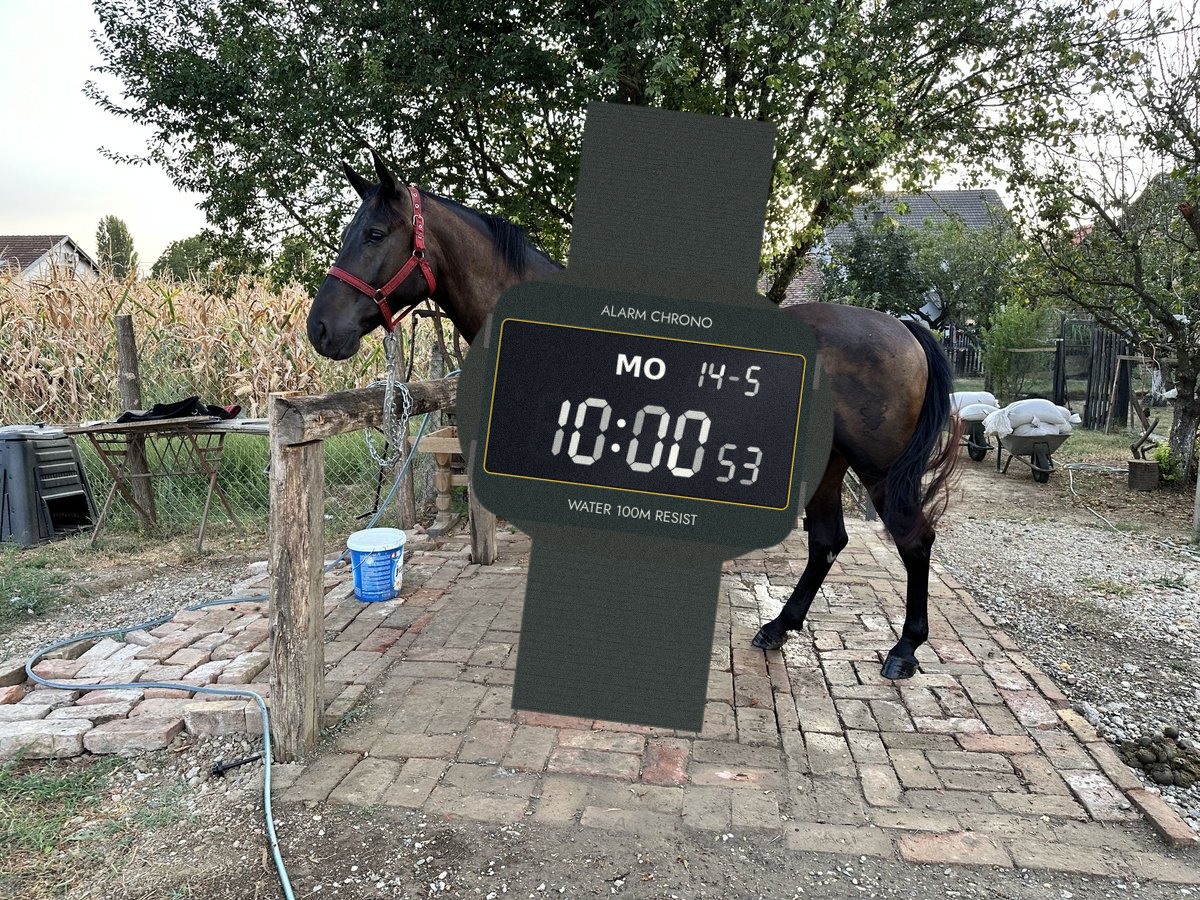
10:00:53
